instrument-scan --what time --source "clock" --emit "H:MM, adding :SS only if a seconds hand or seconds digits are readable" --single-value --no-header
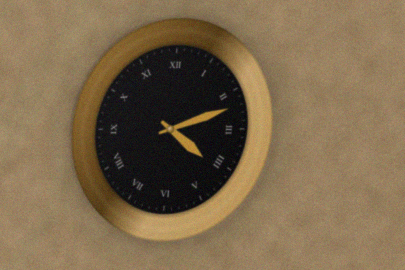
4:12
